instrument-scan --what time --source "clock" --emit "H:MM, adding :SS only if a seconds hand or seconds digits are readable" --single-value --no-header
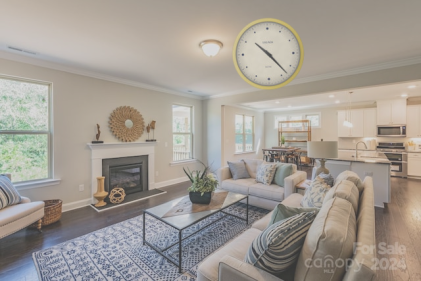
10:23
